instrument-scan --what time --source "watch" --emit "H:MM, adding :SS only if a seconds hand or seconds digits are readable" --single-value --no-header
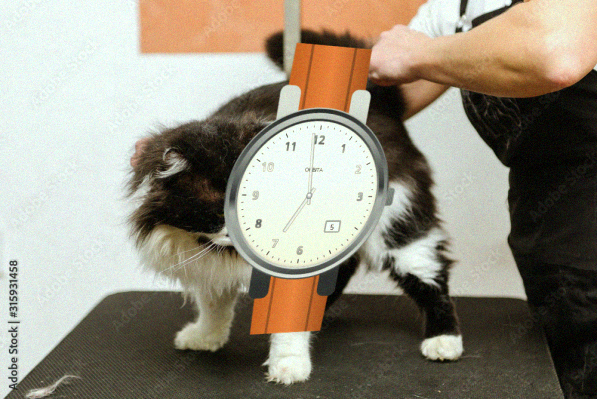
6:59
